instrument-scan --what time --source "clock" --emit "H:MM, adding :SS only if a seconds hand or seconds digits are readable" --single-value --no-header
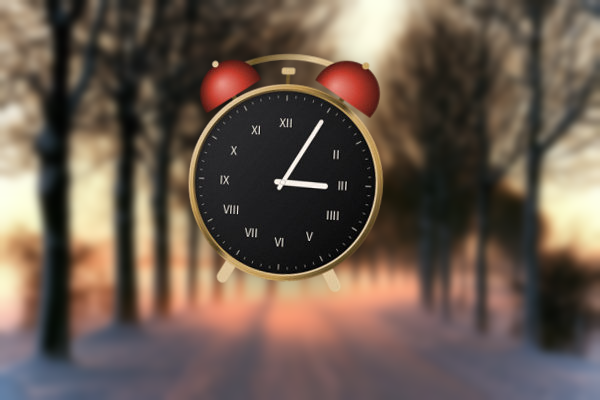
3:05
